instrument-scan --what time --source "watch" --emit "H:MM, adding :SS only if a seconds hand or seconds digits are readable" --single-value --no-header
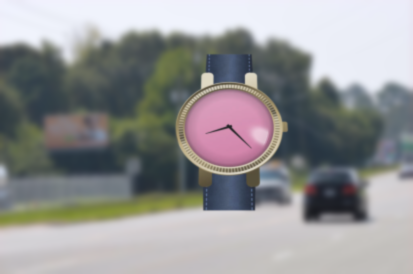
8:23
